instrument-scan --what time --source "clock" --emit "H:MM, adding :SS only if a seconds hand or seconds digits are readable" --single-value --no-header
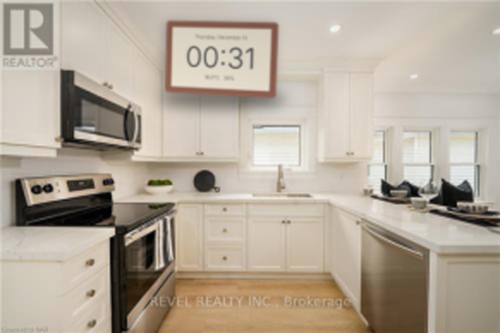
0:31
